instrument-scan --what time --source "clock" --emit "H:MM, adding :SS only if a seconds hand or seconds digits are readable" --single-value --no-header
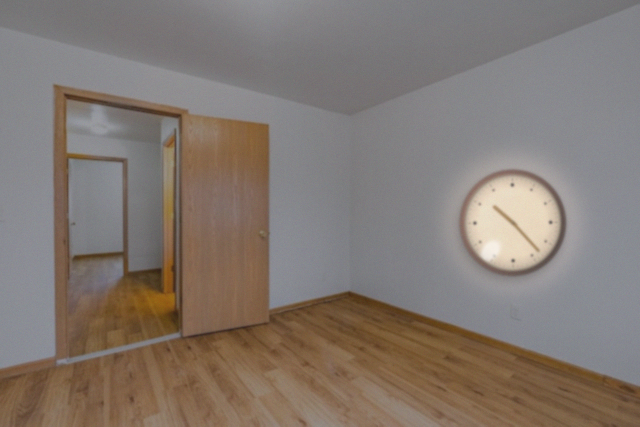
10:23
